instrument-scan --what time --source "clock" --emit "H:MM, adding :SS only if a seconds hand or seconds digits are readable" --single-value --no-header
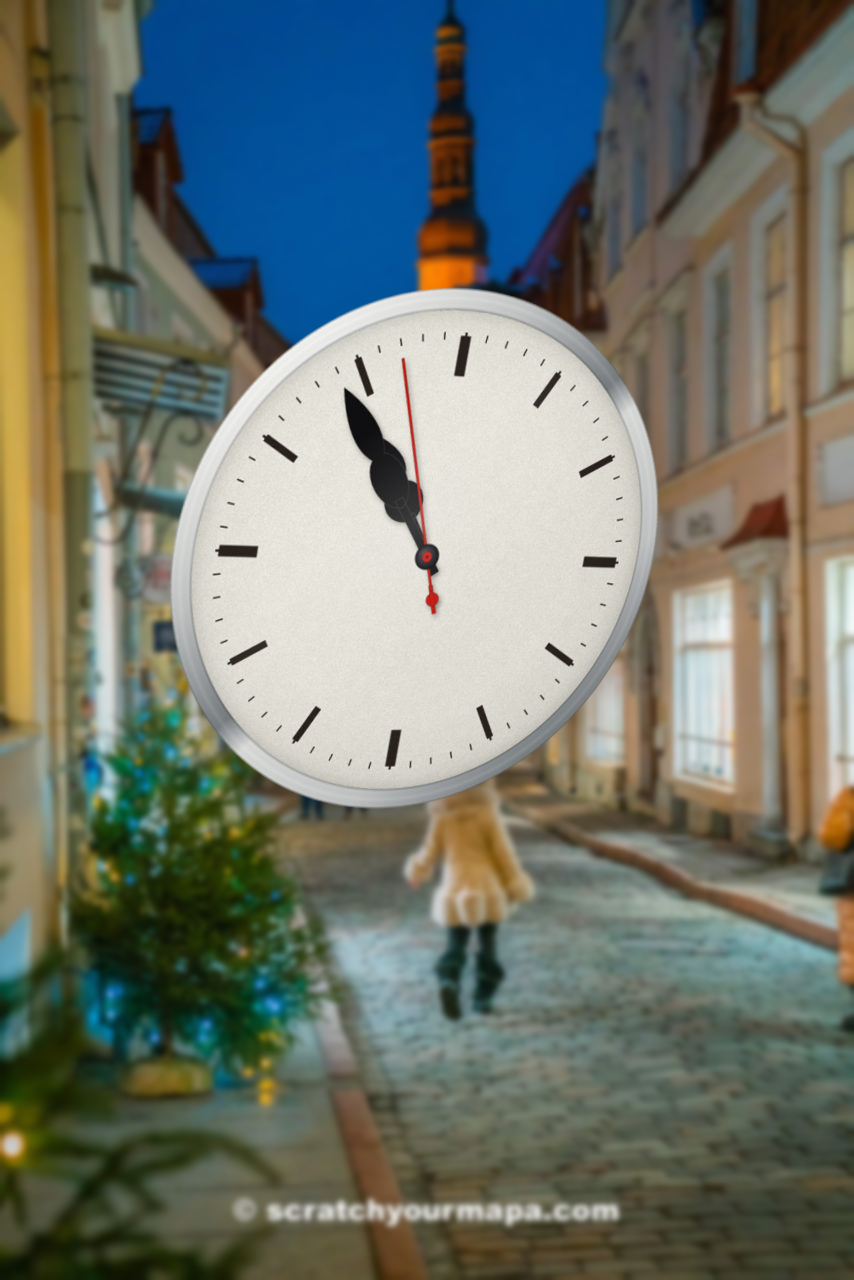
10:53:57
